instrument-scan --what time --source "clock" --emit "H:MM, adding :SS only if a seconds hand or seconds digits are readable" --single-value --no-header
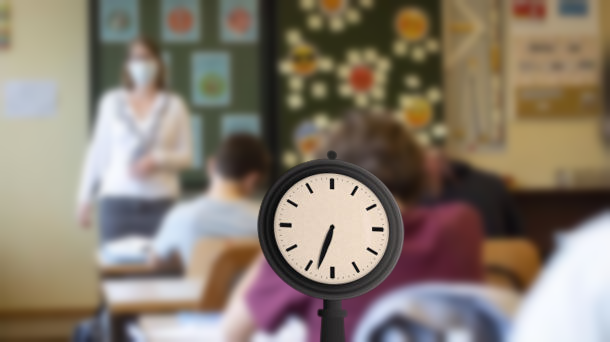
6:33
